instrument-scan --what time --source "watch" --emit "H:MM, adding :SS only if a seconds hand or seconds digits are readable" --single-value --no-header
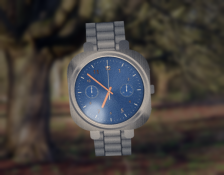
6:52
